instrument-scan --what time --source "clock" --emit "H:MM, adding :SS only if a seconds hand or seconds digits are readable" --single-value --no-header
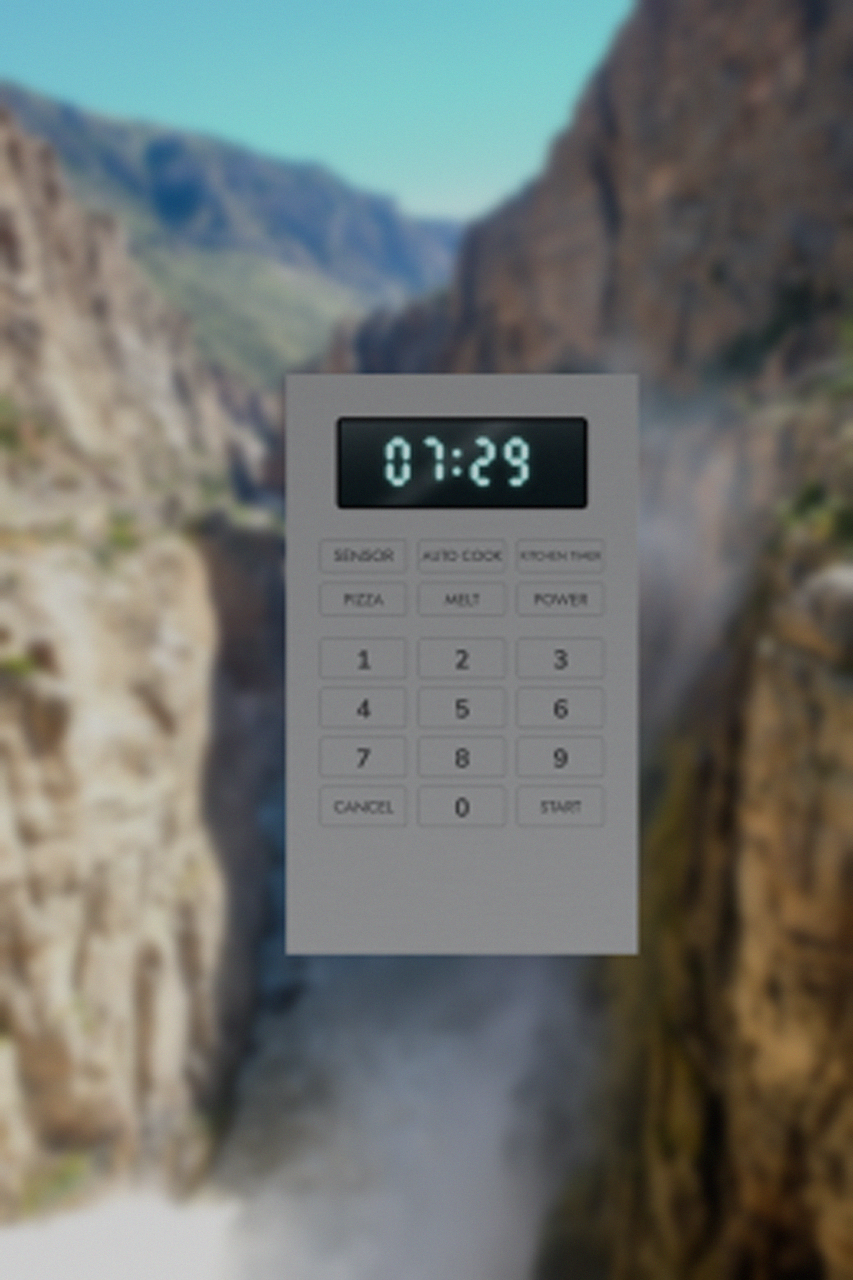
7:29
